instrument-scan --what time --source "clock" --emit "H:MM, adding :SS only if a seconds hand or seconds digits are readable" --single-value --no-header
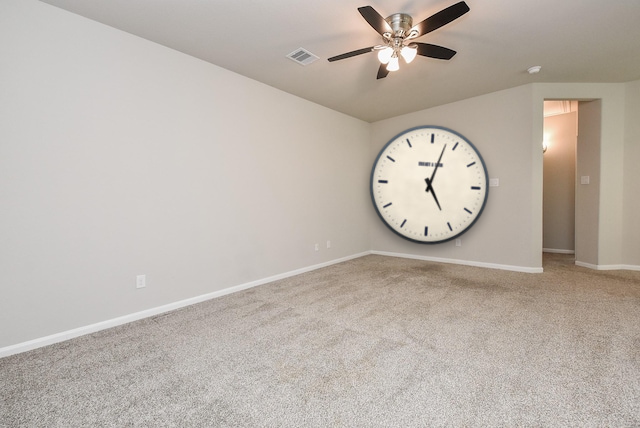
5:03
